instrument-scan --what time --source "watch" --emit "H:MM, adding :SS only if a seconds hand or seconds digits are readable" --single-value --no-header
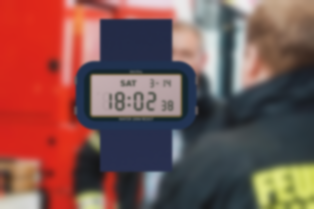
18:02
